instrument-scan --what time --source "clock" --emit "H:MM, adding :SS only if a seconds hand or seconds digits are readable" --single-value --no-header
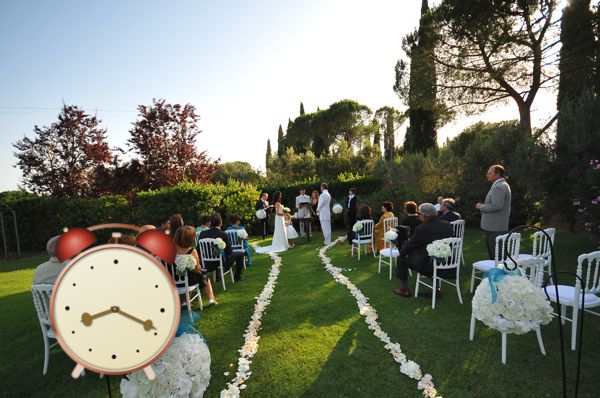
8:19
